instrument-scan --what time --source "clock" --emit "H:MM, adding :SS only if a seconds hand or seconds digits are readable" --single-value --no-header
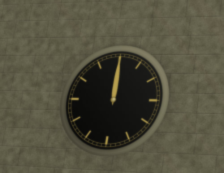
12:00
